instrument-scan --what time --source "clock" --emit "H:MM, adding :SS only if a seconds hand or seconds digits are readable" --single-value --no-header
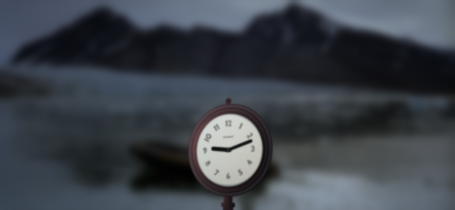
9:12
